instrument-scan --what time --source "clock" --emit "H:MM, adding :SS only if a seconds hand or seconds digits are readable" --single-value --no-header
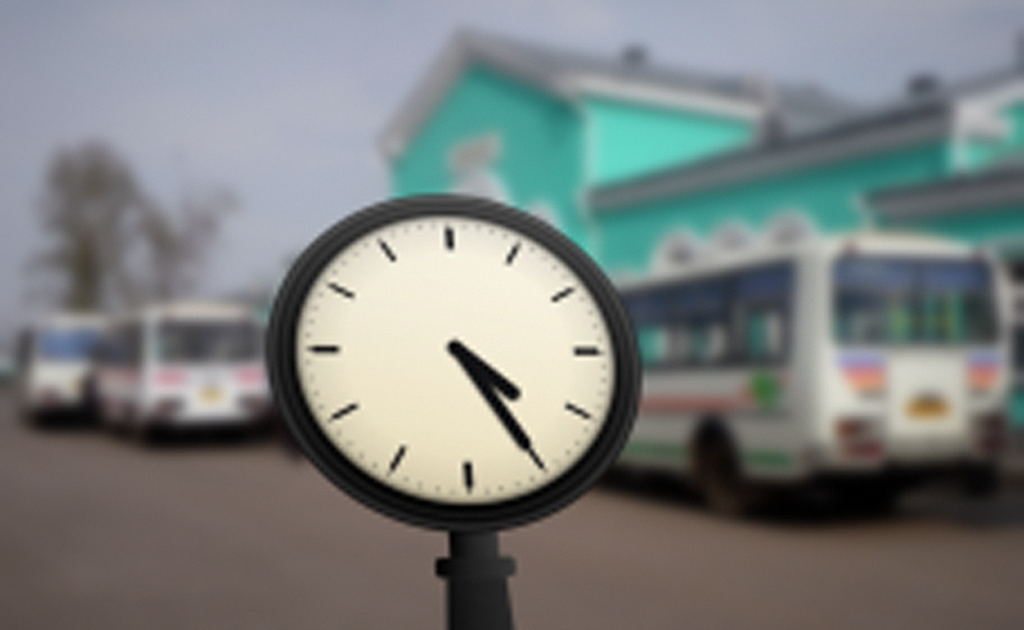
4:25
